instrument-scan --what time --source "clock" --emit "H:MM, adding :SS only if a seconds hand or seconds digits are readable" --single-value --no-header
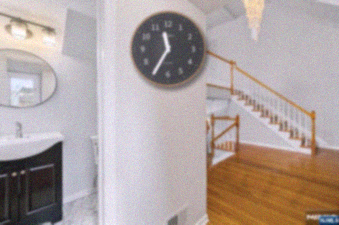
11:35
